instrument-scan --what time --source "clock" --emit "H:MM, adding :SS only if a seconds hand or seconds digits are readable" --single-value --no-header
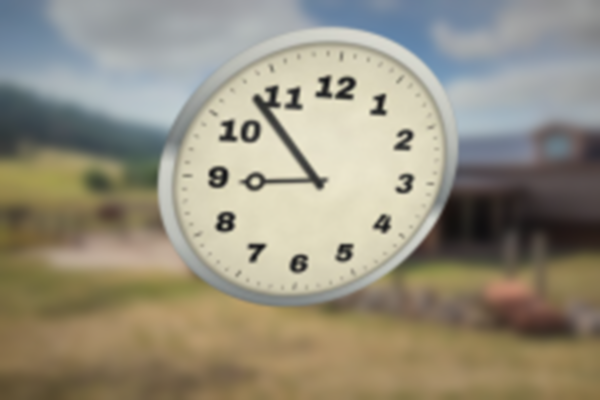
8:53
